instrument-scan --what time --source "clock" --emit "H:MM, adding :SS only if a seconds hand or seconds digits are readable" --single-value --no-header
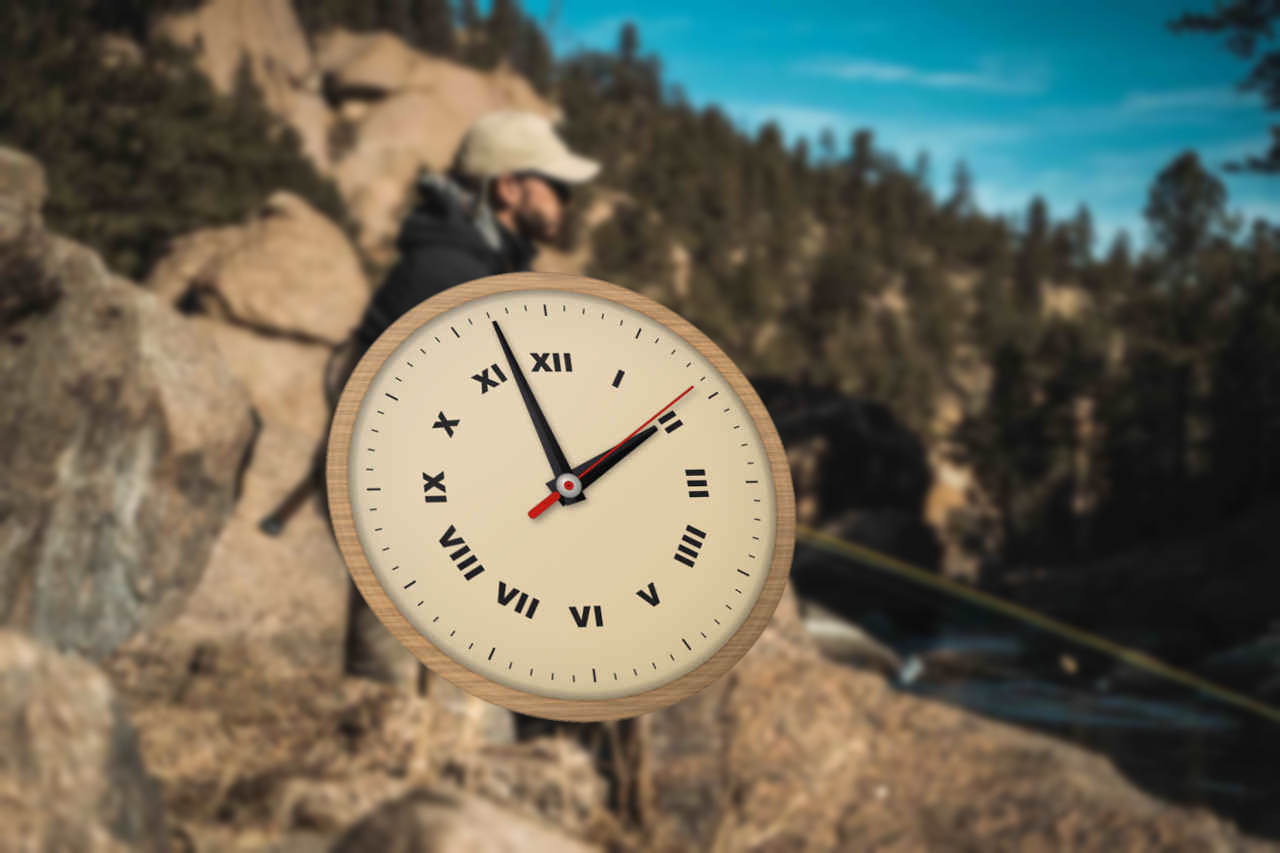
1:57:09
